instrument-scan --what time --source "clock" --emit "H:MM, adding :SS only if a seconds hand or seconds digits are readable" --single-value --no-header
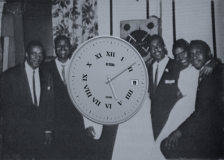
5:09
